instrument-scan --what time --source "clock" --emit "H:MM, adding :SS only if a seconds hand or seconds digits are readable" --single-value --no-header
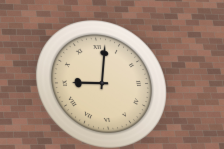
9:02
